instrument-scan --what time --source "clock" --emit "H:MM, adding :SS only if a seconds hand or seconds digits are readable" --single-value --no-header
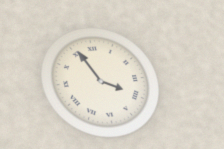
3:56
